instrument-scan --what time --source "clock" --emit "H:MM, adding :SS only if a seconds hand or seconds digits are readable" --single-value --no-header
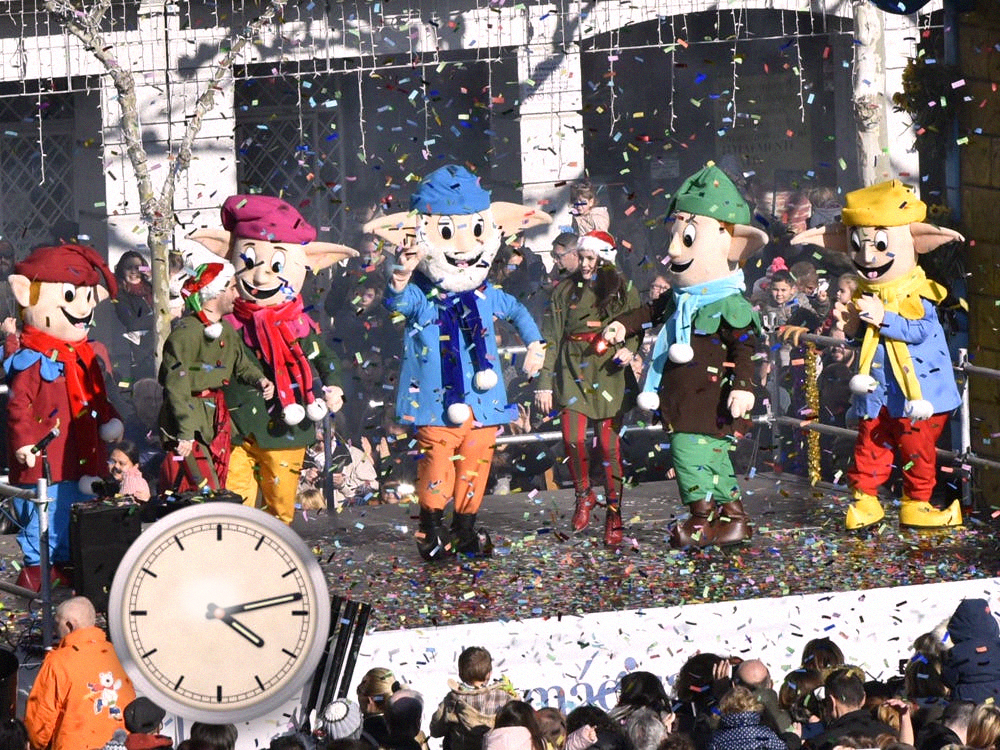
4:13
